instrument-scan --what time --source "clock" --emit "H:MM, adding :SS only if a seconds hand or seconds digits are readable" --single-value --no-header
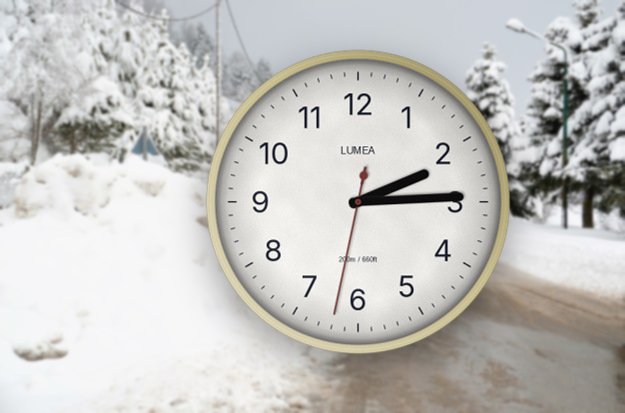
2:14:32
